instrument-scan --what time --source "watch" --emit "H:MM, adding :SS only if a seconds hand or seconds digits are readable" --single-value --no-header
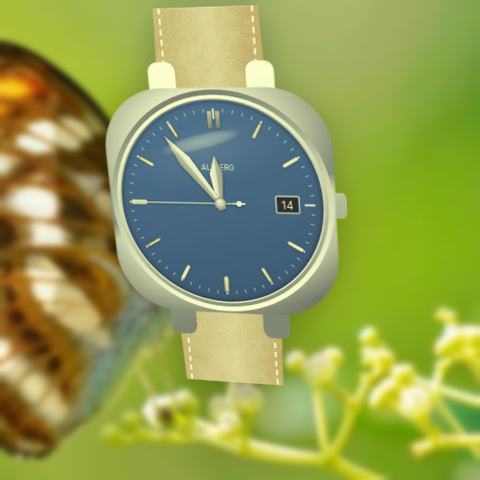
11:53:45
